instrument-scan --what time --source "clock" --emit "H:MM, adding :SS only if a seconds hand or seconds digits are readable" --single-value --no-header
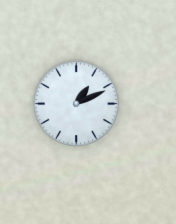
1:11
